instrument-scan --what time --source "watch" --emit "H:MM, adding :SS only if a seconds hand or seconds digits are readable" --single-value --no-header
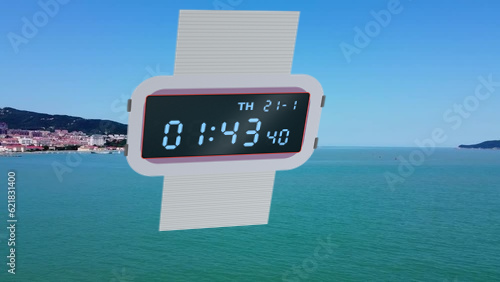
1:43:40
